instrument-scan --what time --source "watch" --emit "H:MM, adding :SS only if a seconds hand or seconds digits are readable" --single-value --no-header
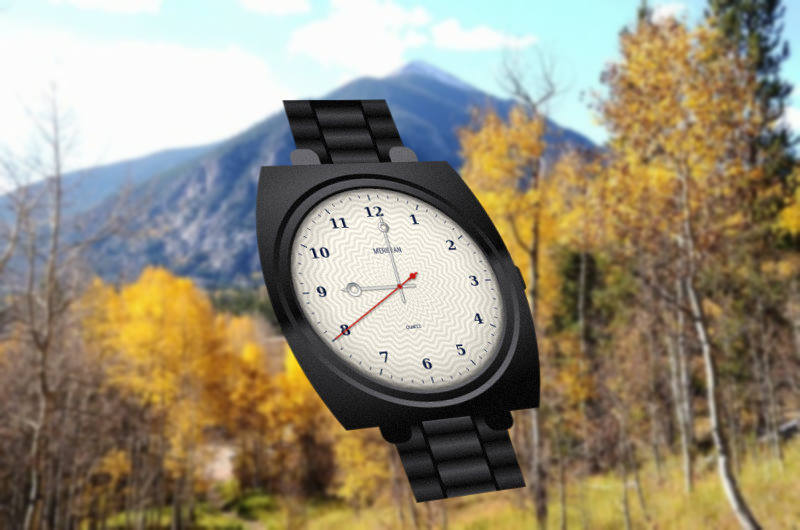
9:00:40
